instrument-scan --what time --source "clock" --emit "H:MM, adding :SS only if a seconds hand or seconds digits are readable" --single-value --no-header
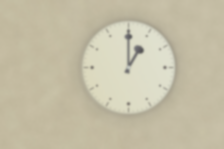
1:00
